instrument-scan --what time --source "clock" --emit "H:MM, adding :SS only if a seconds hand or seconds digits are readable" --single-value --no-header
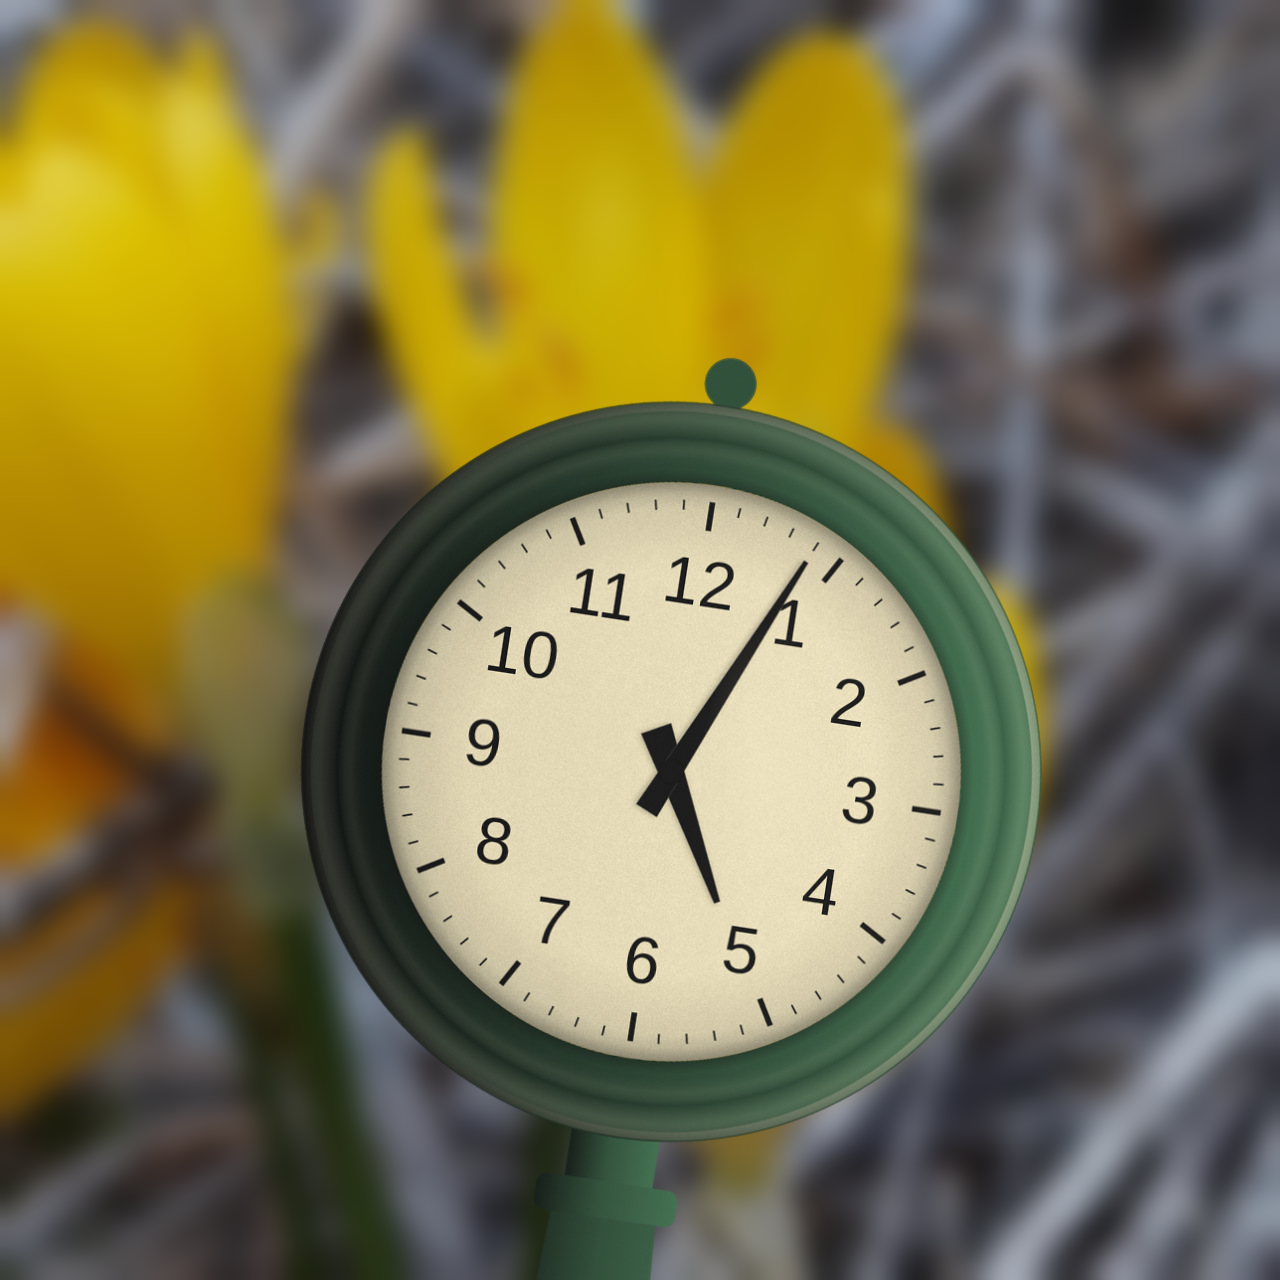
5:04
